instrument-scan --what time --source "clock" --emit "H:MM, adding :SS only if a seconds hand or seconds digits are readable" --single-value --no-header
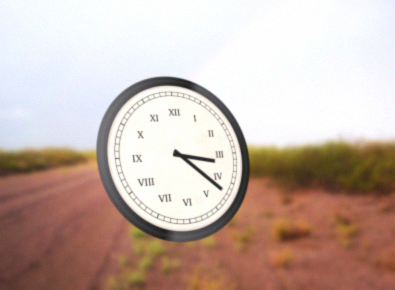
3:22
